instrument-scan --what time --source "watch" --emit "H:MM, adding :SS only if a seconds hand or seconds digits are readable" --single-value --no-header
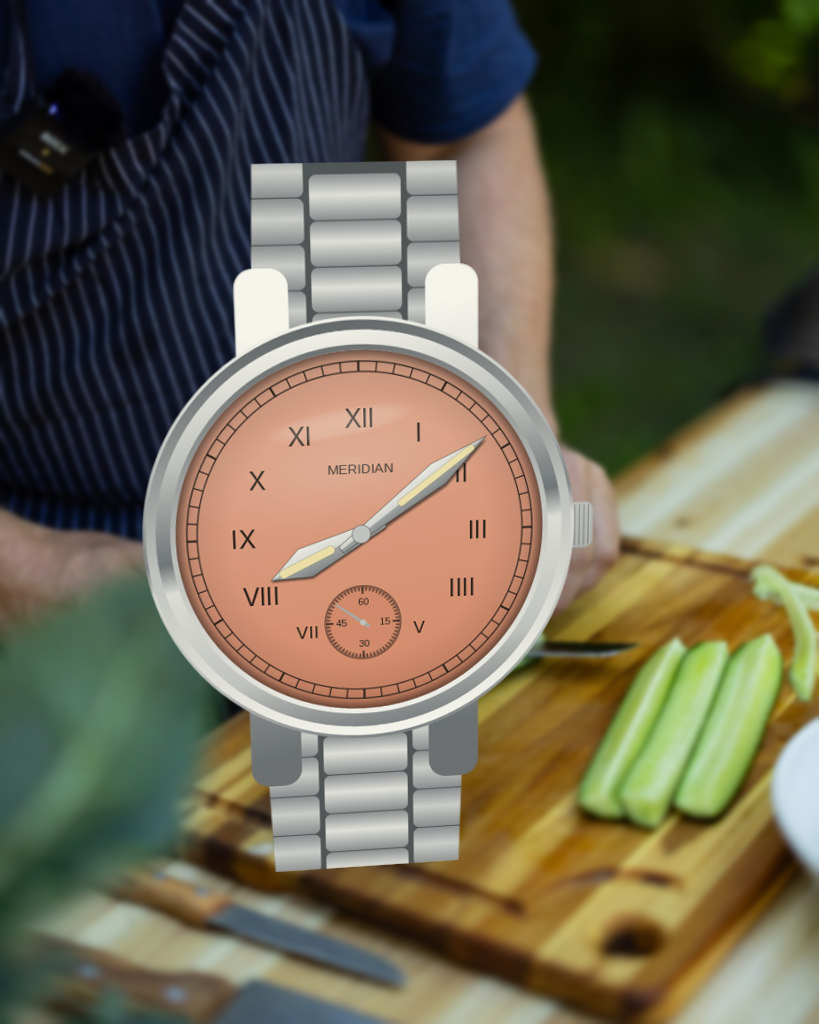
8:08:51
